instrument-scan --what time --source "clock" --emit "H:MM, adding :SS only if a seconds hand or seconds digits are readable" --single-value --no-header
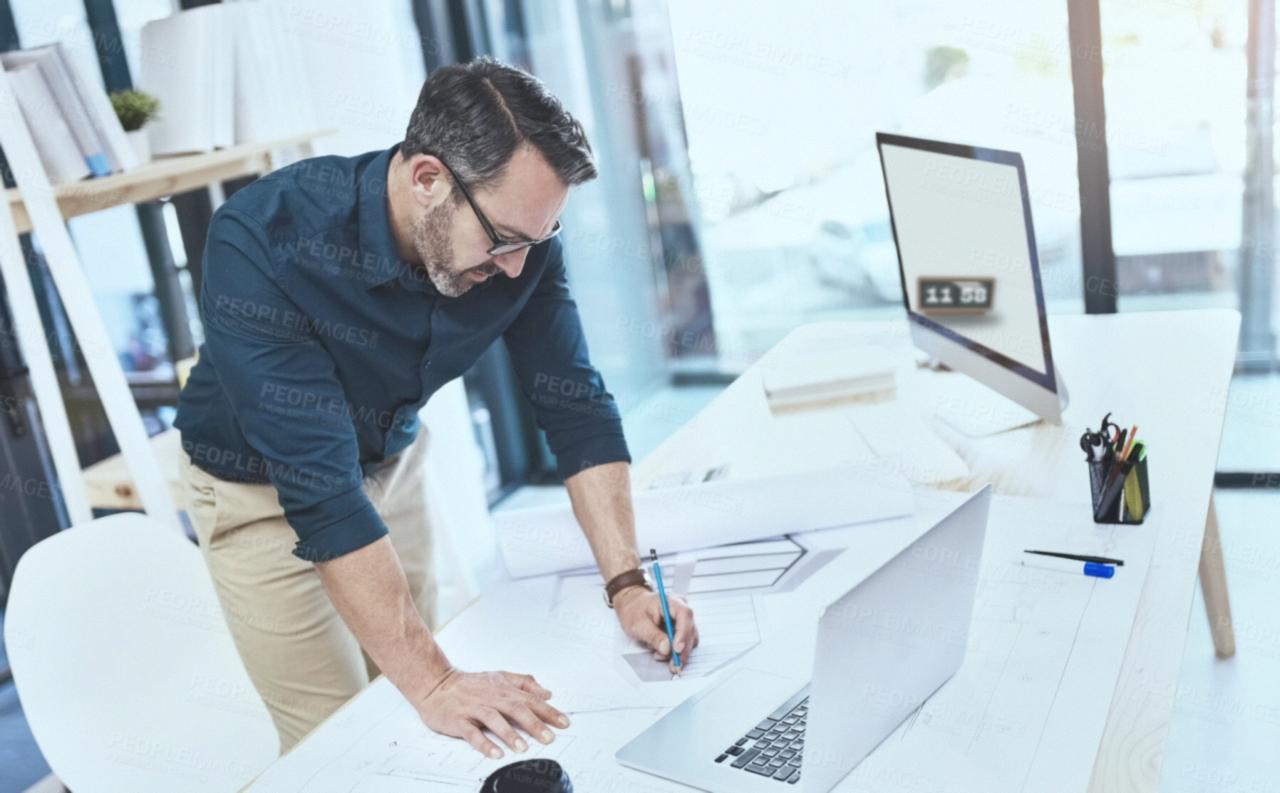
11:58
